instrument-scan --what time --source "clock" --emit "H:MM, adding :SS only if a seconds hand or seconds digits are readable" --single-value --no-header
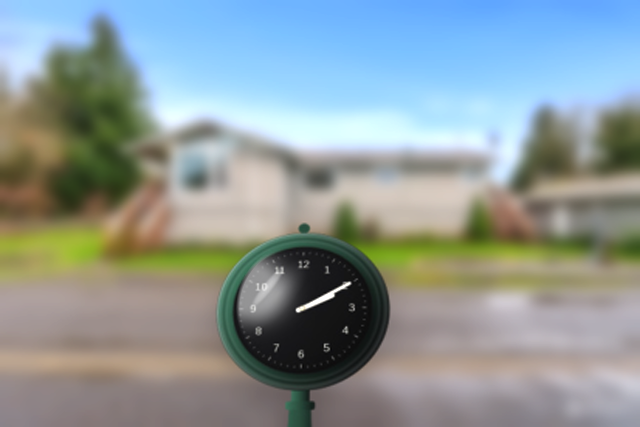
2:10
